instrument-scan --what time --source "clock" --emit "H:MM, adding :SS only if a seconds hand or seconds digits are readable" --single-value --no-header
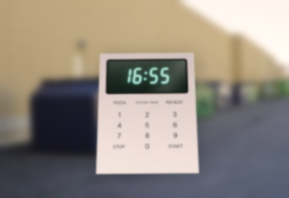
16:55
